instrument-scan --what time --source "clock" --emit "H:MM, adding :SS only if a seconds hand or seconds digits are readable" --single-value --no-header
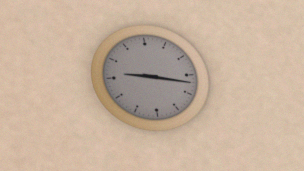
9:17
